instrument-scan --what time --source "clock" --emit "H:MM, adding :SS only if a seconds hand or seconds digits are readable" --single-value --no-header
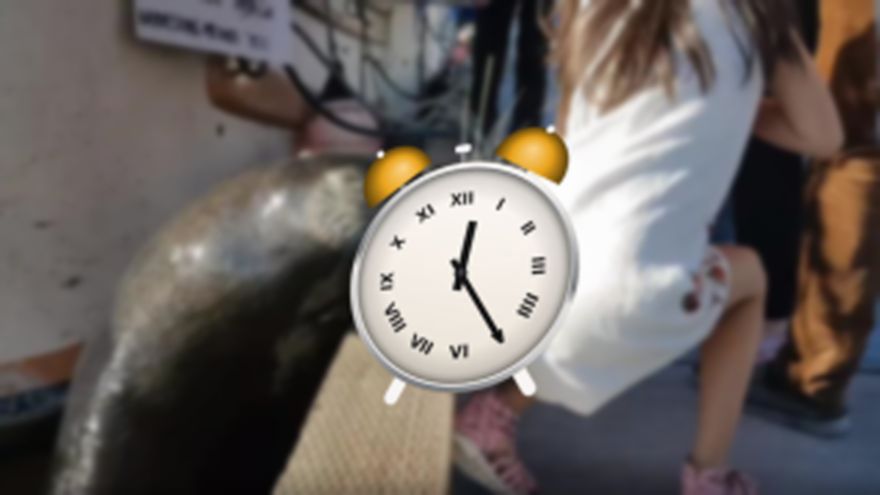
12:25
